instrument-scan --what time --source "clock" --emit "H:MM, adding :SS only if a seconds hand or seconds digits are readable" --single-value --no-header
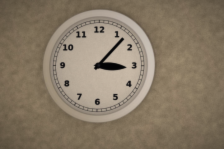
3:07
